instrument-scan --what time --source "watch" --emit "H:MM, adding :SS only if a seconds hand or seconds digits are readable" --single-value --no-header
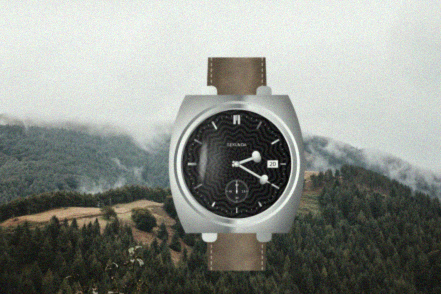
2:20
